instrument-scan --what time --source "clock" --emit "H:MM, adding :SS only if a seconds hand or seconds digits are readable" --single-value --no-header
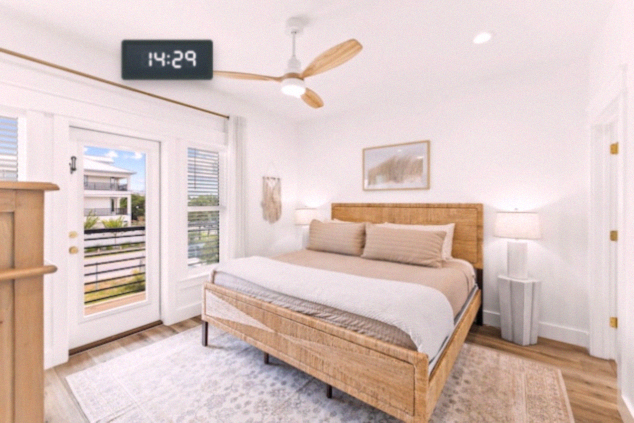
14:29
